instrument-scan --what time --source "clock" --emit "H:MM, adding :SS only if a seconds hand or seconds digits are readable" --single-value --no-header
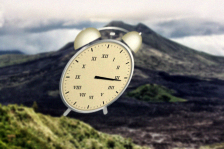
3:16
